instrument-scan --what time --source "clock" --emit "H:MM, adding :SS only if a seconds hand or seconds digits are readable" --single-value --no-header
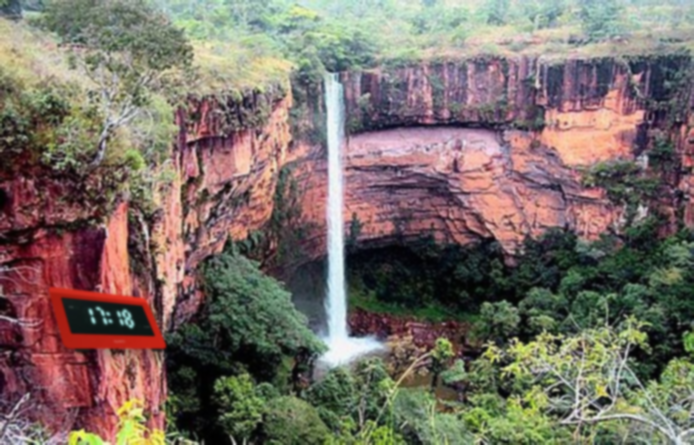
17:18
